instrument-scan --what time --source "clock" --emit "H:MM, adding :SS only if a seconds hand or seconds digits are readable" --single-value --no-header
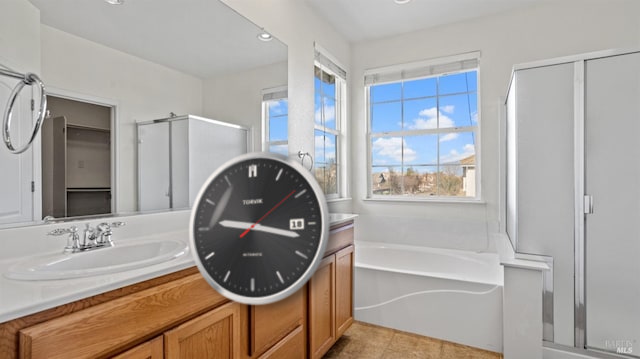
9:17:09
